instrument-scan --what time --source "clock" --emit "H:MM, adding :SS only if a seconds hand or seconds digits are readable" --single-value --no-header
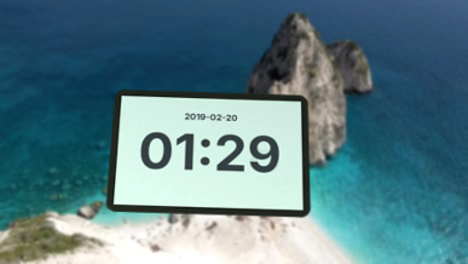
1:29
